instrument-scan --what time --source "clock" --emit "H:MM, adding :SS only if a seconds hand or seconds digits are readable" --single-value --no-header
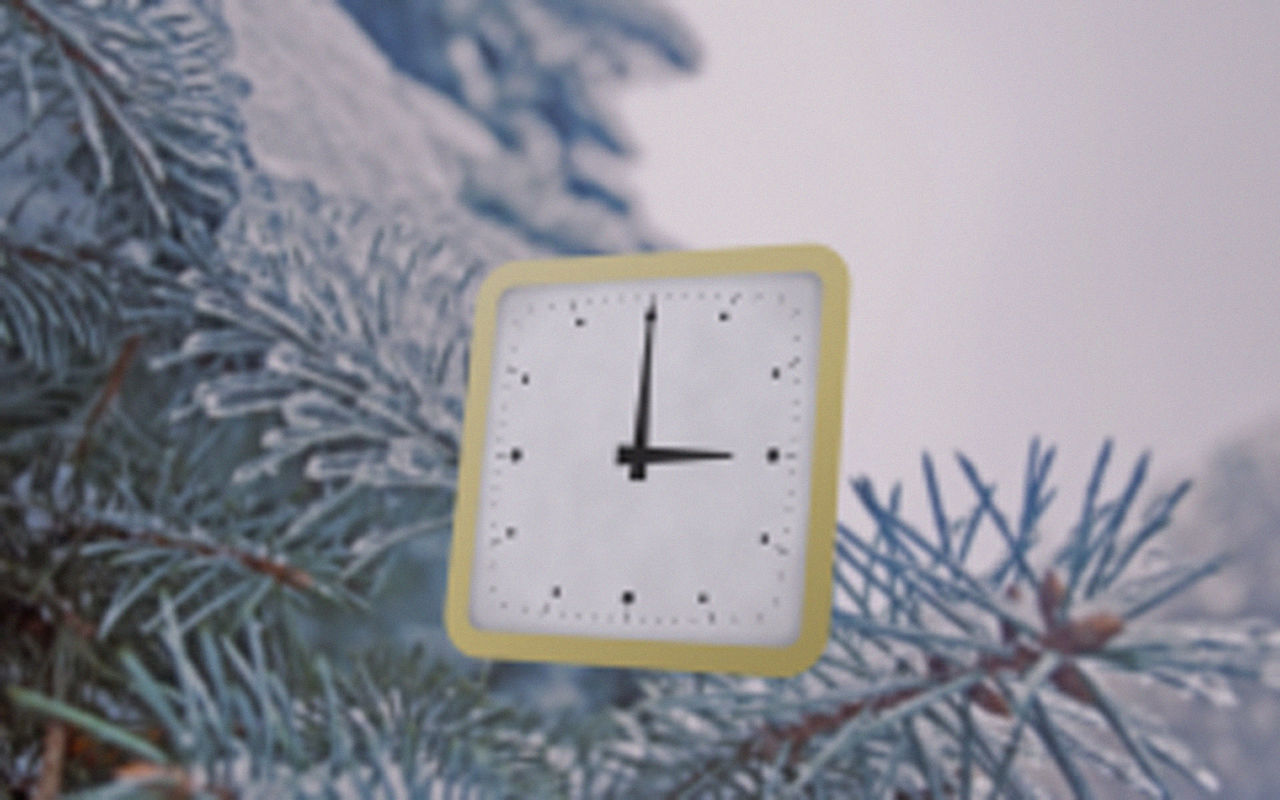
3:00
